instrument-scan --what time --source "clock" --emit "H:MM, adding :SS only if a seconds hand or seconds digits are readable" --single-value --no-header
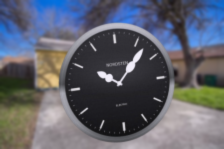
10:07
